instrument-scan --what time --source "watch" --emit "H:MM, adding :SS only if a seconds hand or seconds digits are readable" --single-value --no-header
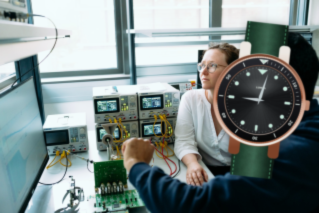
9:02
